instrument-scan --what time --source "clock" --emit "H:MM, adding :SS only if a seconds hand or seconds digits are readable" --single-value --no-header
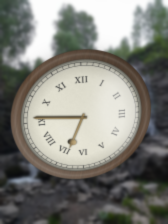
6:46
